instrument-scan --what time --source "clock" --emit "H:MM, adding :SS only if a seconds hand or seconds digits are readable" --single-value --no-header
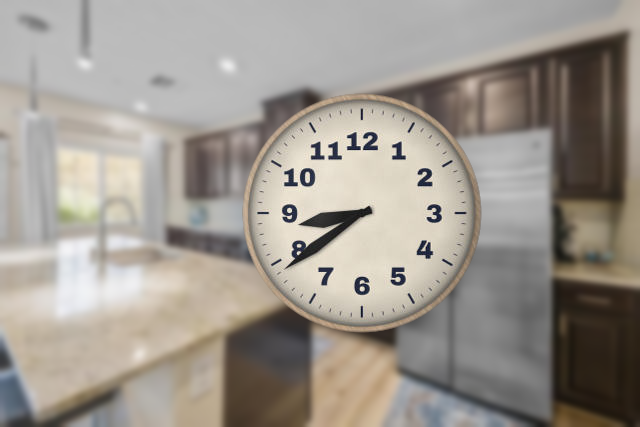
8:39
